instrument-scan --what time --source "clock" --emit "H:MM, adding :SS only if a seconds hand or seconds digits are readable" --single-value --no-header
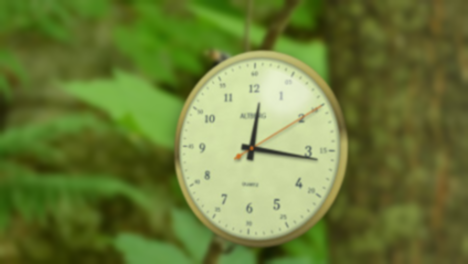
12:16:10
